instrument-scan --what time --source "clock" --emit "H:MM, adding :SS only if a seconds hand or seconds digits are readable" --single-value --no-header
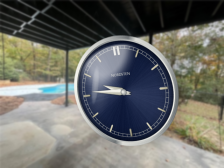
9:46
